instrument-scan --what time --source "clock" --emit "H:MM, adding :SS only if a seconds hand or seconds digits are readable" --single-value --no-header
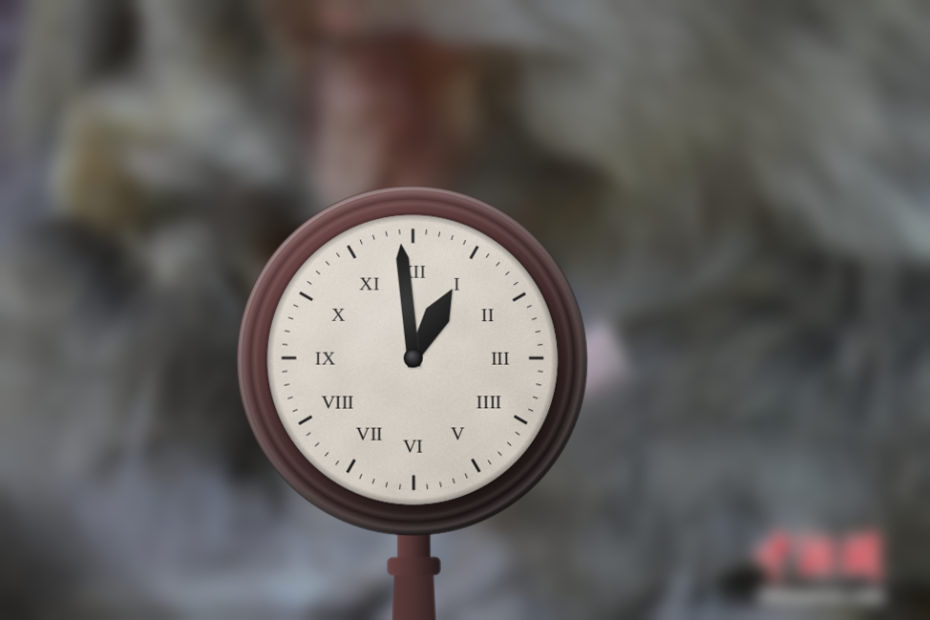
12:59
